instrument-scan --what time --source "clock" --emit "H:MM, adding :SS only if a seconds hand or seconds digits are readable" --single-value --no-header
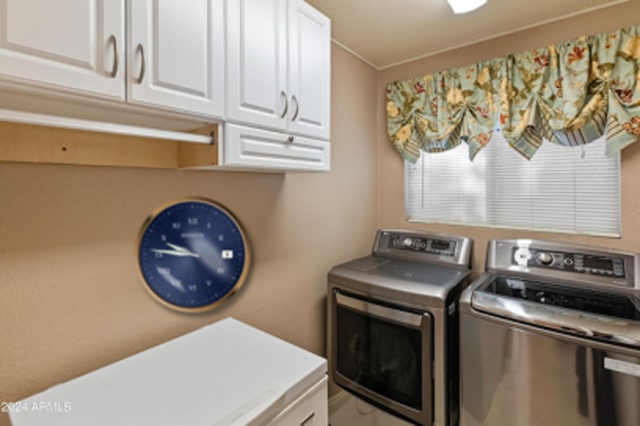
9:46
